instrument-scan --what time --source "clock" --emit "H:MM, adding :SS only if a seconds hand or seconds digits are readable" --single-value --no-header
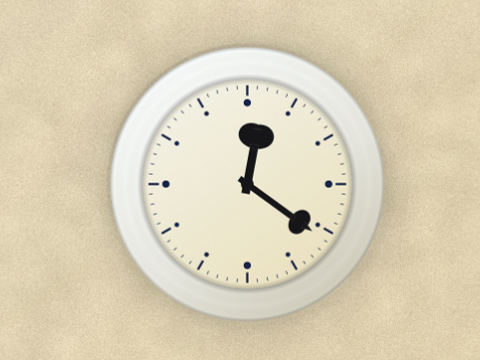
12:21
